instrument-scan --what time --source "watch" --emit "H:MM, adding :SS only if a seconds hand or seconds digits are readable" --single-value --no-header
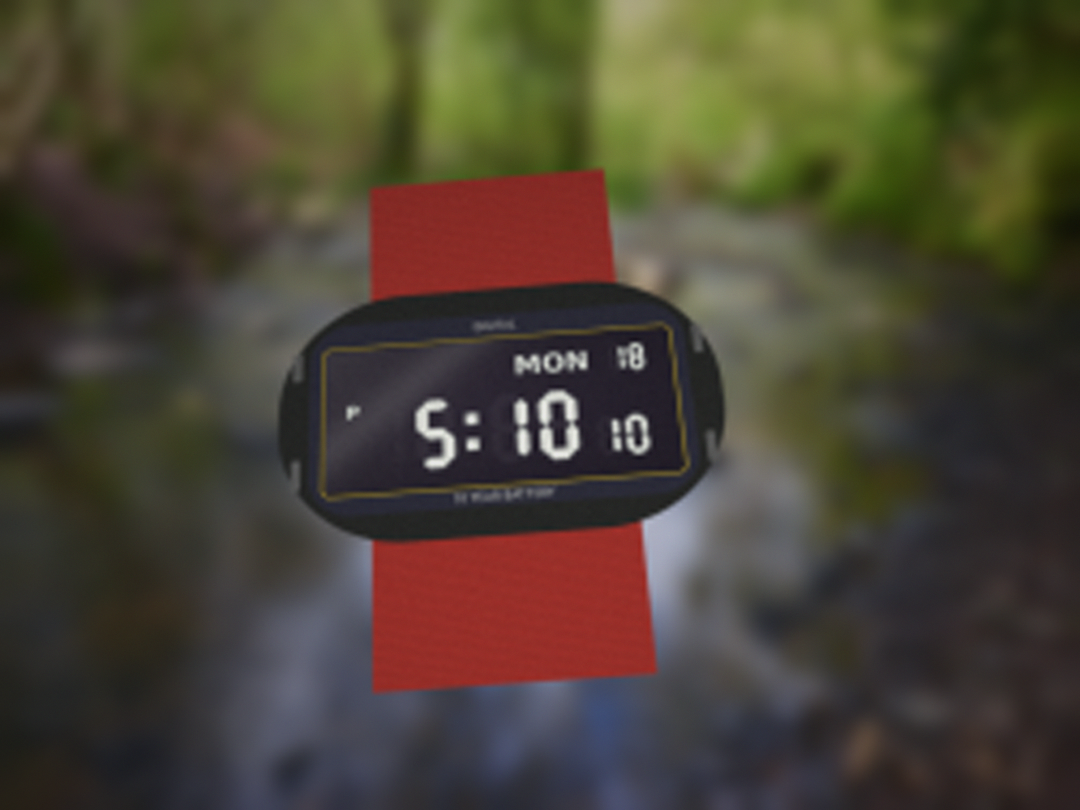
5:10:10
